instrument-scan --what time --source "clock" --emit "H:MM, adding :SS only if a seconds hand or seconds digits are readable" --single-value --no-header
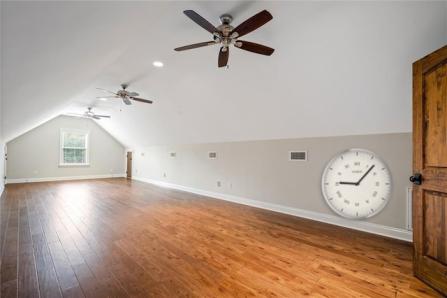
9:07
